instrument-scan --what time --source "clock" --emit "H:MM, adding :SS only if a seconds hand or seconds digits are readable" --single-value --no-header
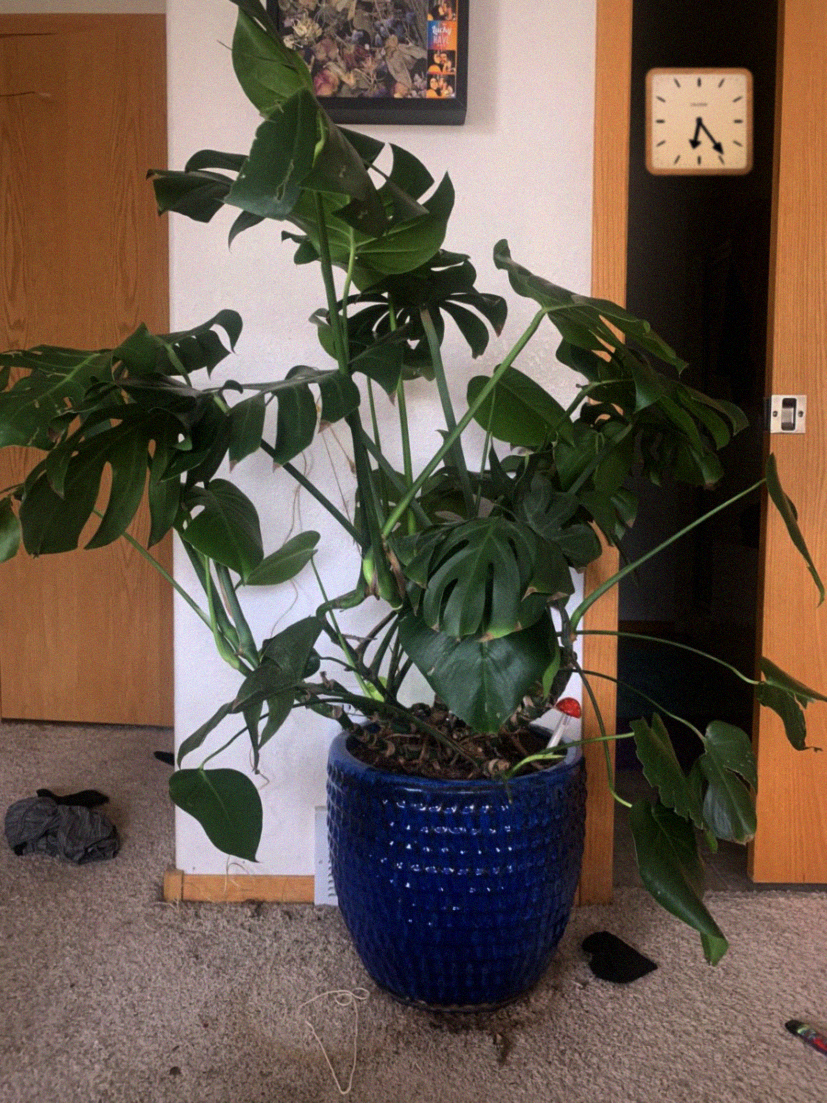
6:24
